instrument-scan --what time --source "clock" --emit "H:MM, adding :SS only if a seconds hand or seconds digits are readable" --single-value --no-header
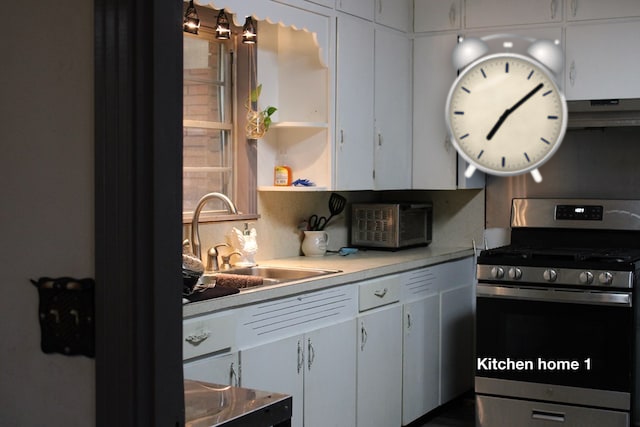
7:08
